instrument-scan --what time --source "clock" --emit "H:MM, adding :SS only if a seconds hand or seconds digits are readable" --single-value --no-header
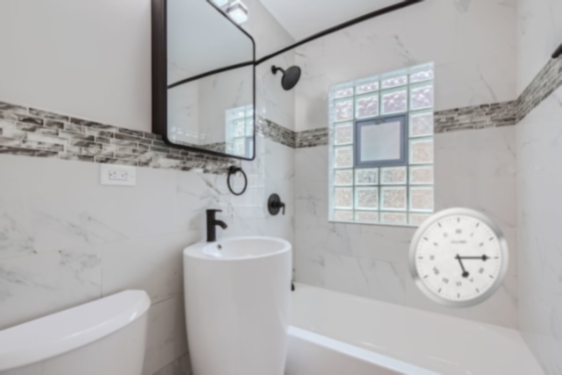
5:15
